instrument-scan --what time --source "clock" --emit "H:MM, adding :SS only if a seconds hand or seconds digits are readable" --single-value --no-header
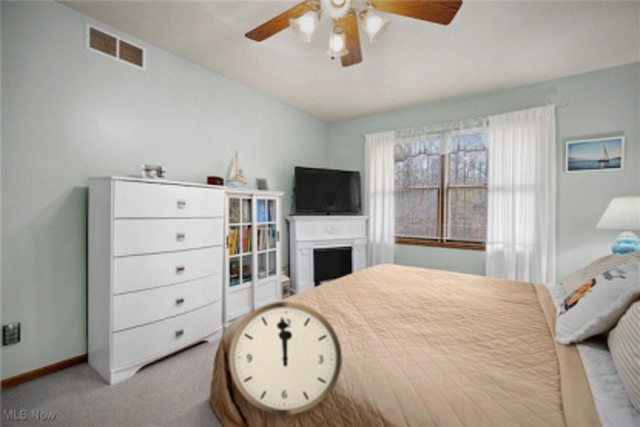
11:59
